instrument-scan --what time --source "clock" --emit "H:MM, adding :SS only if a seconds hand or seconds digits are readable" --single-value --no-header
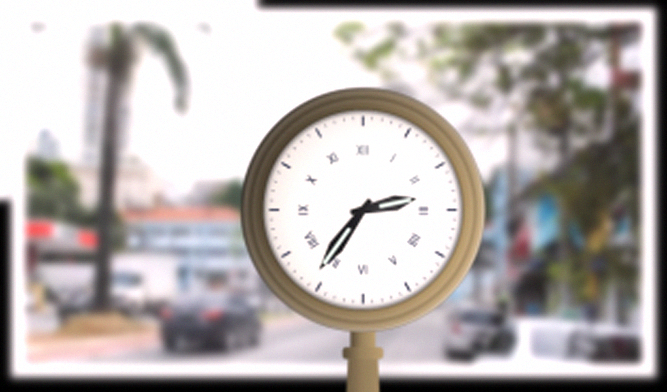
2:36
